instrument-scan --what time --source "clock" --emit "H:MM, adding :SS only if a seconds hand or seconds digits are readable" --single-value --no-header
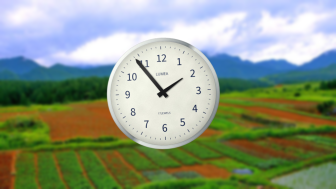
1:54
